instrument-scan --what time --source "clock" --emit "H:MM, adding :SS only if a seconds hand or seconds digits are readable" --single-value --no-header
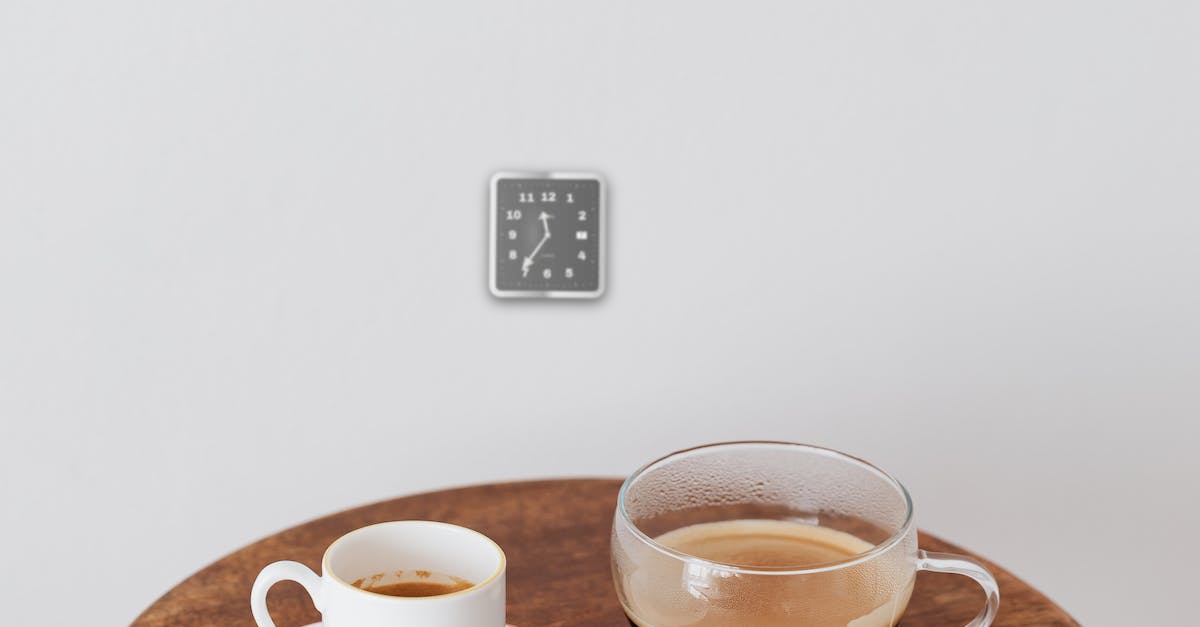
11:36
